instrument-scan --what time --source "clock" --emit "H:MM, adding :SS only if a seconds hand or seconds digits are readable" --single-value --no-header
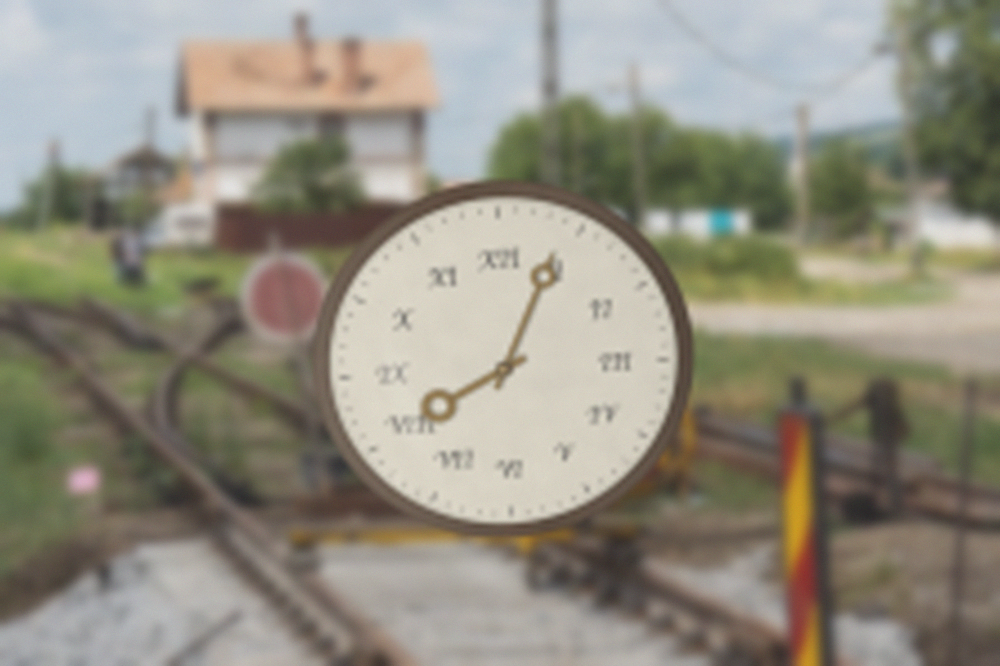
8:04
